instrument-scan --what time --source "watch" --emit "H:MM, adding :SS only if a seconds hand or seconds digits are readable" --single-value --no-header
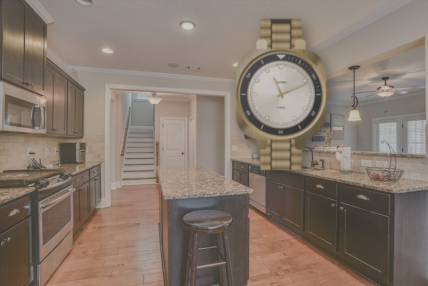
11:11
